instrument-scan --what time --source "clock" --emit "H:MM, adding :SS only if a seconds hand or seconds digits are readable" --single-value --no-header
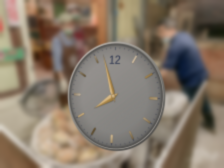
7:57
